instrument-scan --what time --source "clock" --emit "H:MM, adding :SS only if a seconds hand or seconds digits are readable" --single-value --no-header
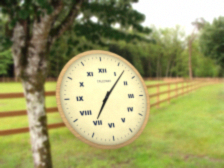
7:07
